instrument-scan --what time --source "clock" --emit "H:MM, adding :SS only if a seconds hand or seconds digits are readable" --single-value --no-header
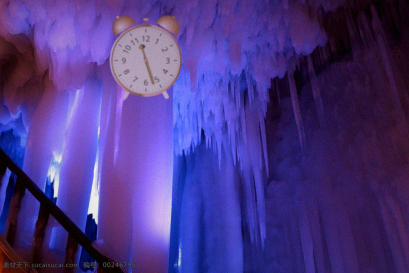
11:27
